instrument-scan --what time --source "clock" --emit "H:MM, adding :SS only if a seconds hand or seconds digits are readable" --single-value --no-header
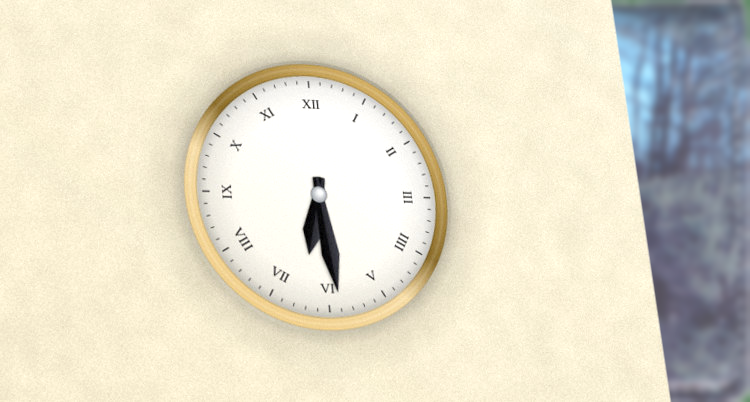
6:29
